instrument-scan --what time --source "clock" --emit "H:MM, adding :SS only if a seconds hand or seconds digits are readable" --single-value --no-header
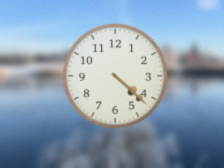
4:22
